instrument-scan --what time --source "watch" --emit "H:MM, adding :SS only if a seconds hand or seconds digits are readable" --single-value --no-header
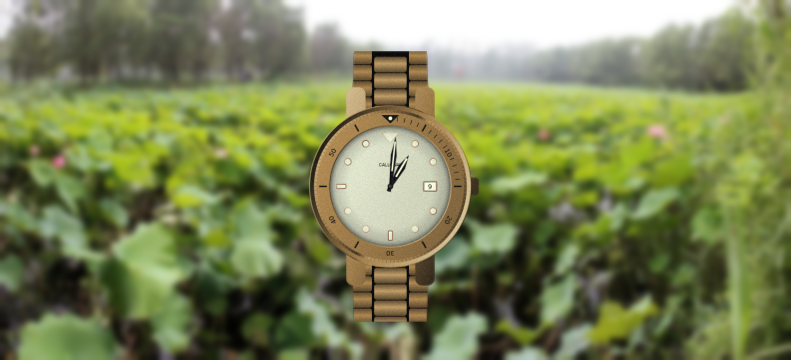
1:01
